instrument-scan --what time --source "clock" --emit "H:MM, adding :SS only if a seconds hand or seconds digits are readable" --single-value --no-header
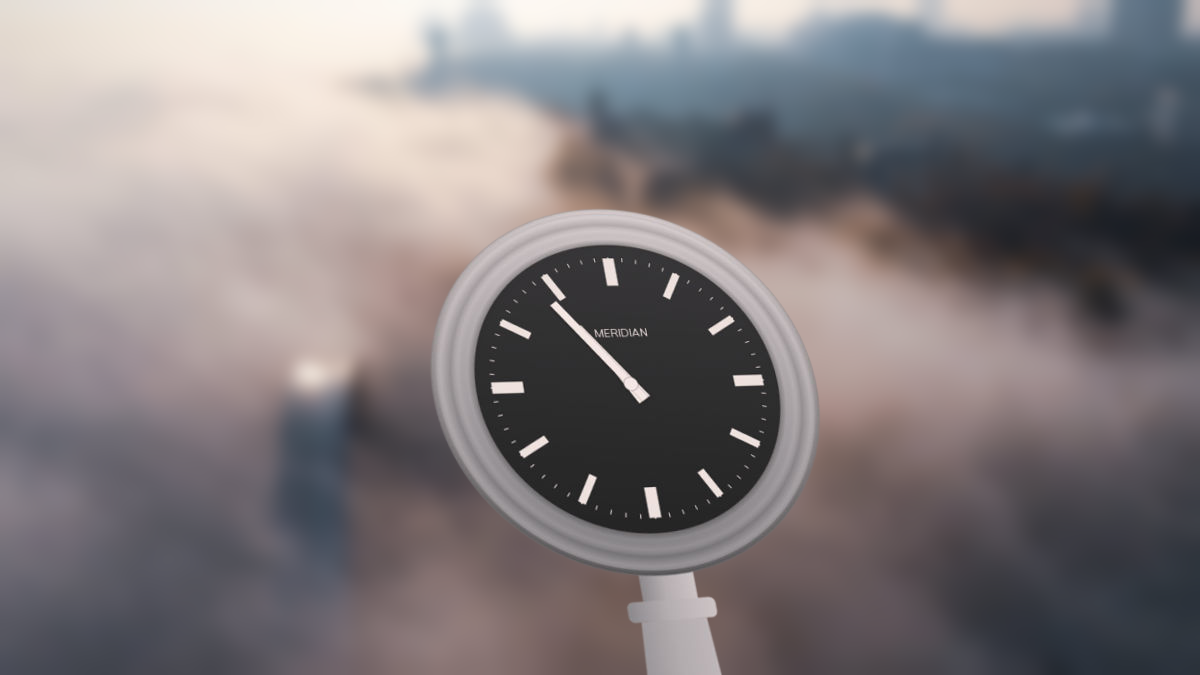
10:54
